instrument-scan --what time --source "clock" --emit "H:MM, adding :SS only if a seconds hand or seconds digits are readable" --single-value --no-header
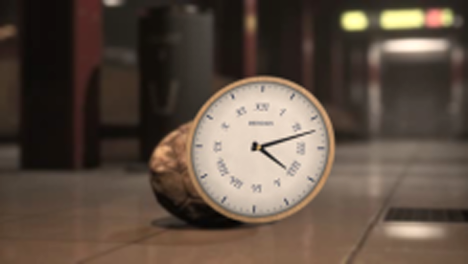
4:12
